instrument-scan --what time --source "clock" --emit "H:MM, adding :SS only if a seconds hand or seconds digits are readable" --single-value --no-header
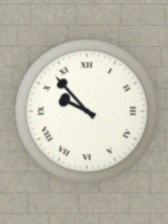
9:53
